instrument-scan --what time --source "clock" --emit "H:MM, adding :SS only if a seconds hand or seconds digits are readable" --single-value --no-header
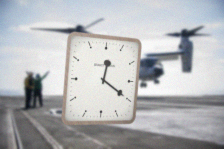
12:20
